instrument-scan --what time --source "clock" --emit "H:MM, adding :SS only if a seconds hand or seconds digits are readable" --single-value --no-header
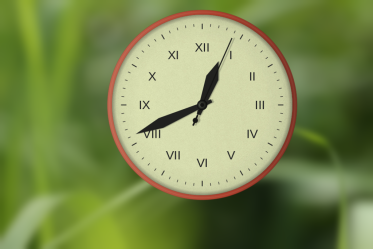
12:41:04
